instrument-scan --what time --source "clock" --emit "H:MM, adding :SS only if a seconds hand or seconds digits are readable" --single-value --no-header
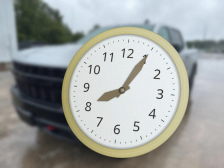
8:05
